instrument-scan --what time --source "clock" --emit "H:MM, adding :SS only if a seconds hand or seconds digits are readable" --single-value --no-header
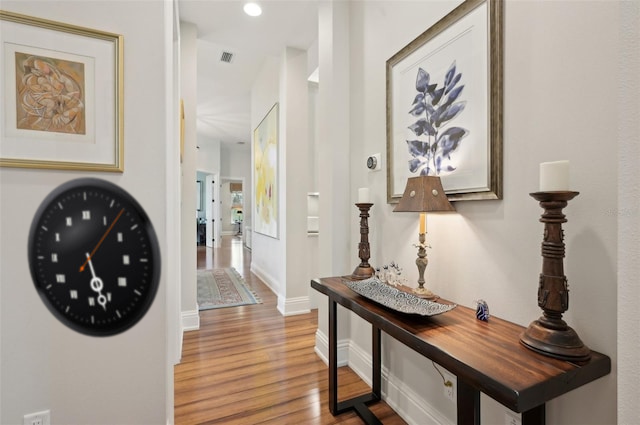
5:27:07
